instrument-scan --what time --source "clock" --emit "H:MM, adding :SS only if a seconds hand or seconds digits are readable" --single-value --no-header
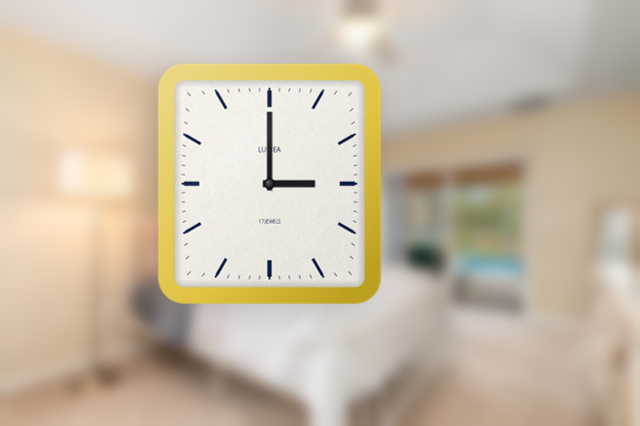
3:00
